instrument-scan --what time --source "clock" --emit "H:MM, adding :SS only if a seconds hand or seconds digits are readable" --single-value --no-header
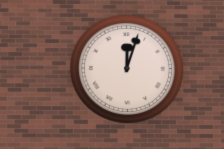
12:03
